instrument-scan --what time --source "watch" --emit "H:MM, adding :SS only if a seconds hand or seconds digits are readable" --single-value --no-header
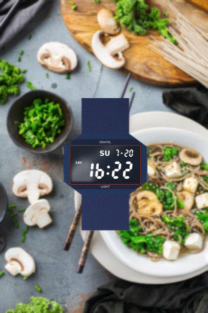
16:22
